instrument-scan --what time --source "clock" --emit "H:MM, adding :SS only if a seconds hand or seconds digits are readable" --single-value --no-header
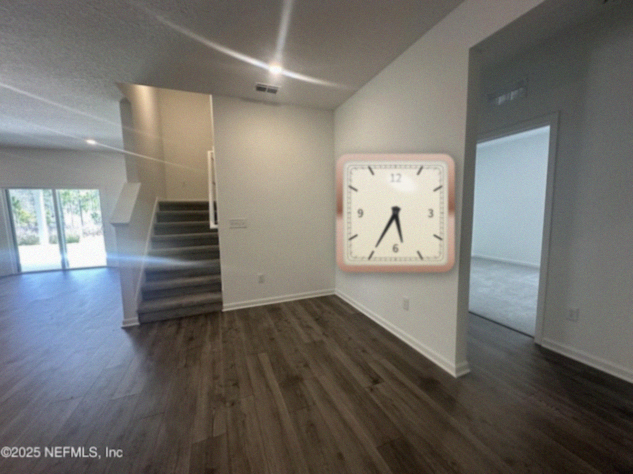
5:35
